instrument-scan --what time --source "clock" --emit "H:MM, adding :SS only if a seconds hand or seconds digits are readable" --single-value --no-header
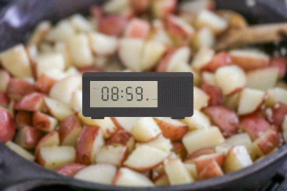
8:59
